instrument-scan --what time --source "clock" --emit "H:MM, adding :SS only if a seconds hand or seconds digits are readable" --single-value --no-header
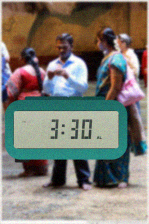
3:30
